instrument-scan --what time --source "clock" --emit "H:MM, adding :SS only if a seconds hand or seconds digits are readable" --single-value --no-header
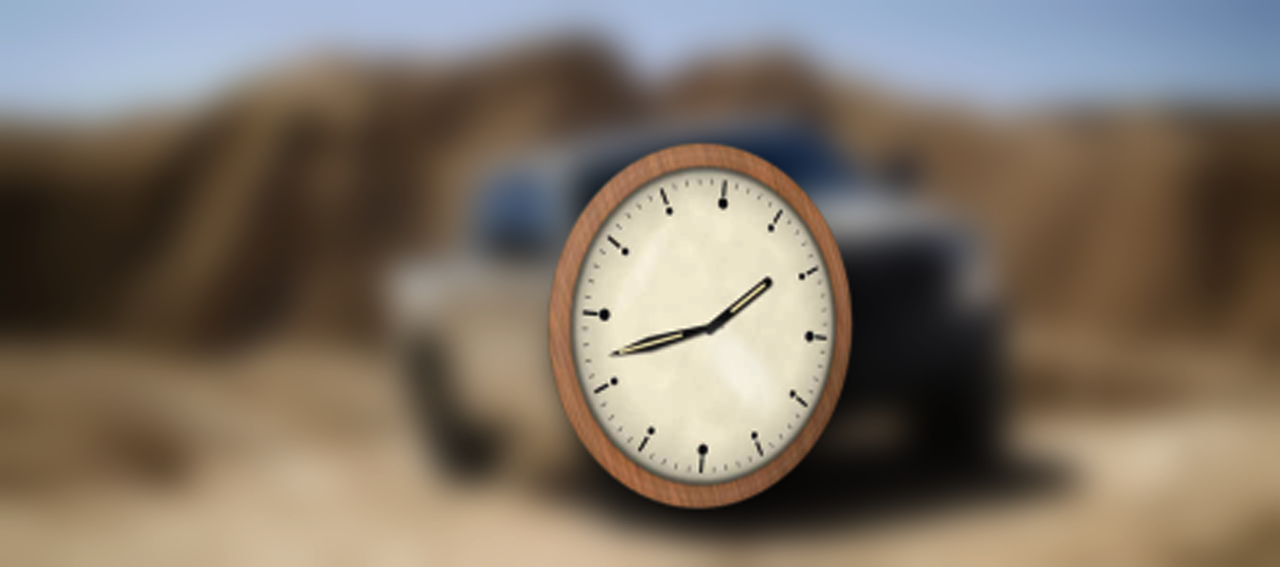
1:42
